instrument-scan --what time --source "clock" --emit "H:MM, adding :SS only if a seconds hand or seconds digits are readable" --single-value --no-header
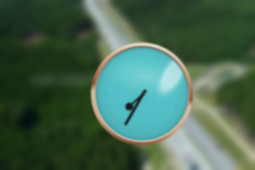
7:35
